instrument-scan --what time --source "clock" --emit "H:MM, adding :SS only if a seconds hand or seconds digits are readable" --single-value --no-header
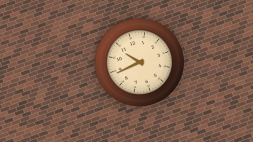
10:44
